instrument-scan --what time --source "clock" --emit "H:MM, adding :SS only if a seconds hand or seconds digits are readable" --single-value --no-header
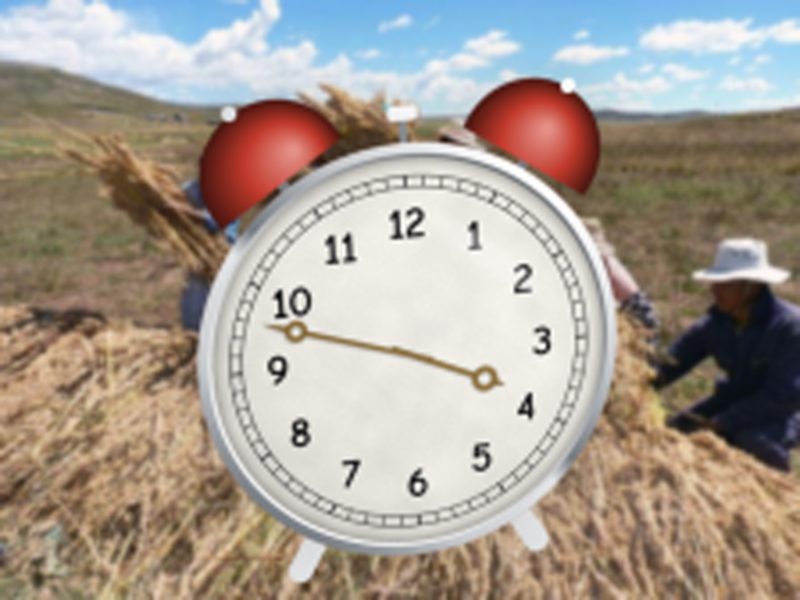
3:48
